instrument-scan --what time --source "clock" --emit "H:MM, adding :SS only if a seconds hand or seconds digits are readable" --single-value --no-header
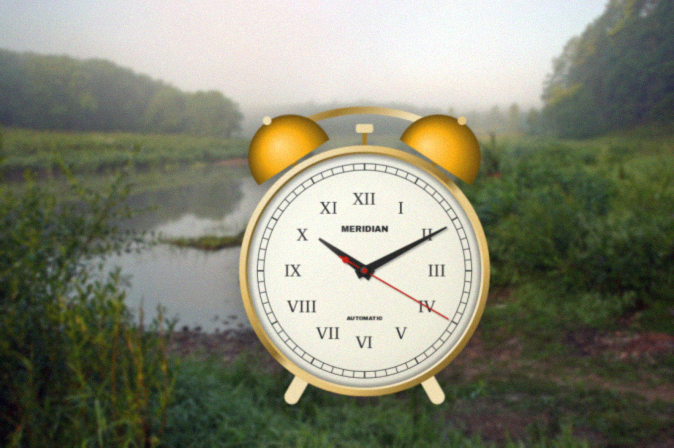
10:10:20
